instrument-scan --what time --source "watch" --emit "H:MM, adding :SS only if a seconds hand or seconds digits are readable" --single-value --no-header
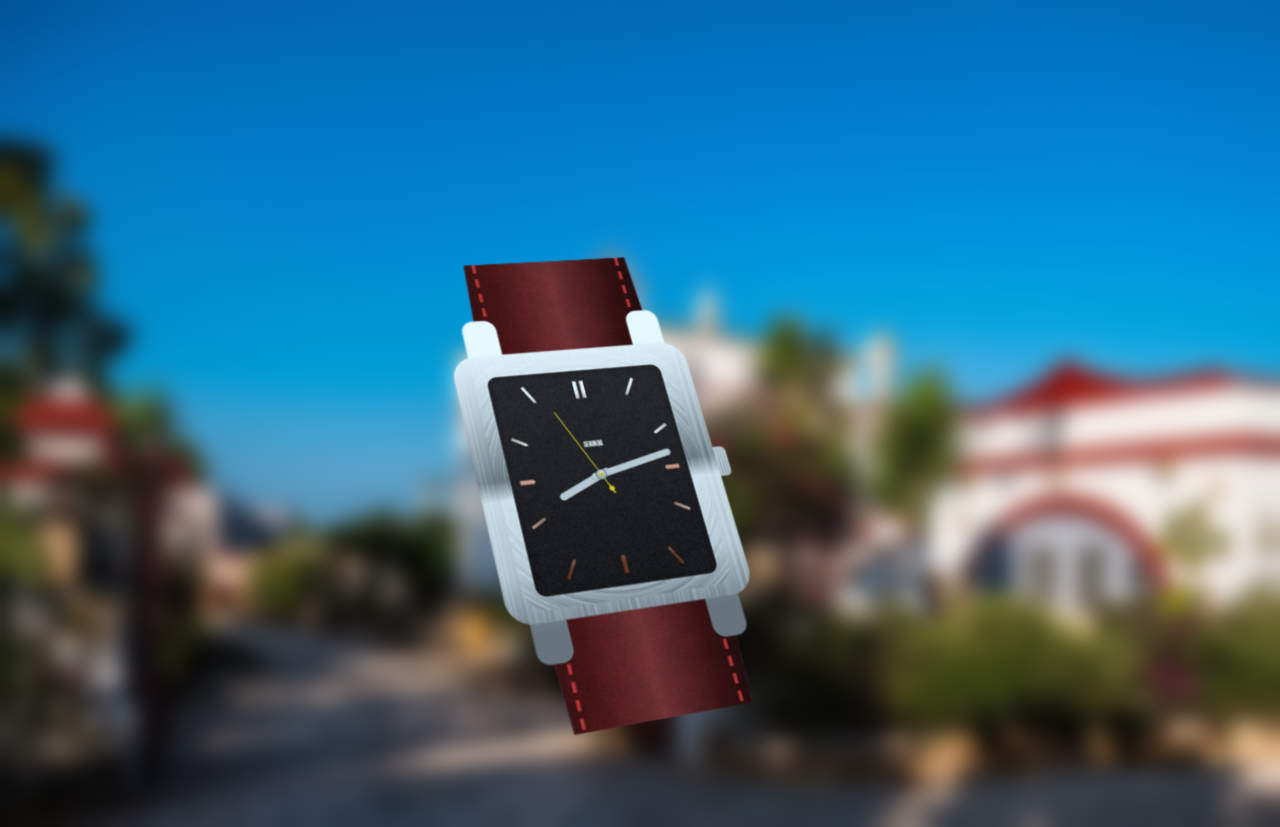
8:12:56
